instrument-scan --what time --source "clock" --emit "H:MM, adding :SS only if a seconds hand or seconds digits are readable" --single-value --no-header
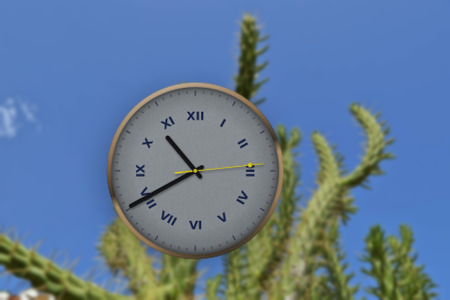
10:40:14
